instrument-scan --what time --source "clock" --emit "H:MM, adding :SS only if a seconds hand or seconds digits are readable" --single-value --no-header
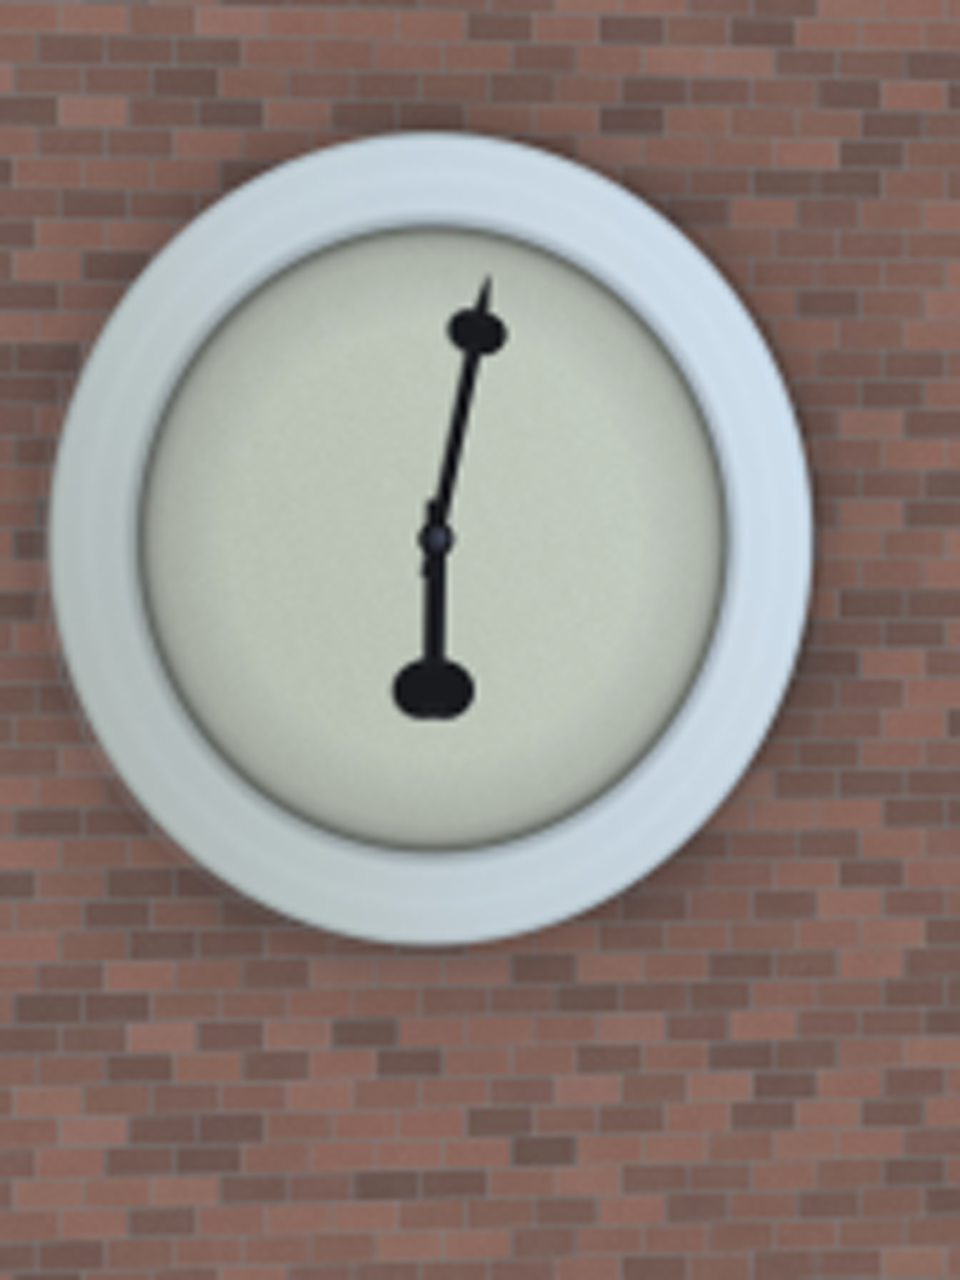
6:02
